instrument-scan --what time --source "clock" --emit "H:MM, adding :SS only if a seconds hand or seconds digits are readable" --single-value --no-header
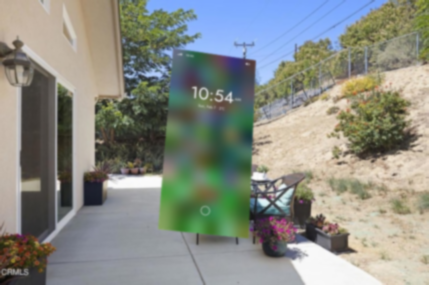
10:54
